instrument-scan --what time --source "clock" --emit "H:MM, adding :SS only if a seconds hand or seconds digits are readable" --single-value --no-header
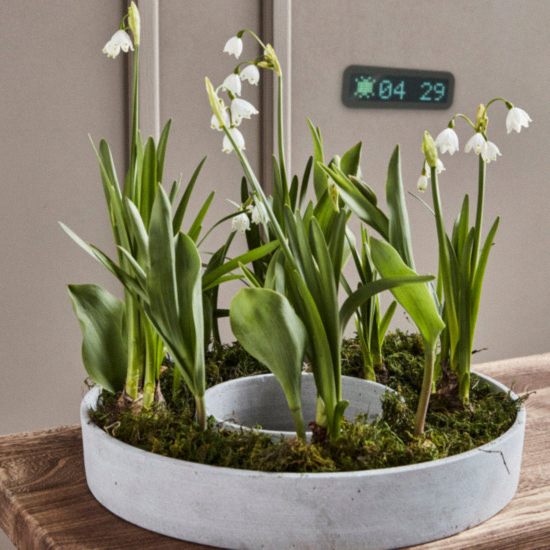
4:29
